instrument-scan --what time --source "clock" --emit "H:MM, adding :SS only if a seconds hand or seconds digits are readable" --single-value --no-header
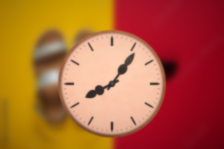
8:06
